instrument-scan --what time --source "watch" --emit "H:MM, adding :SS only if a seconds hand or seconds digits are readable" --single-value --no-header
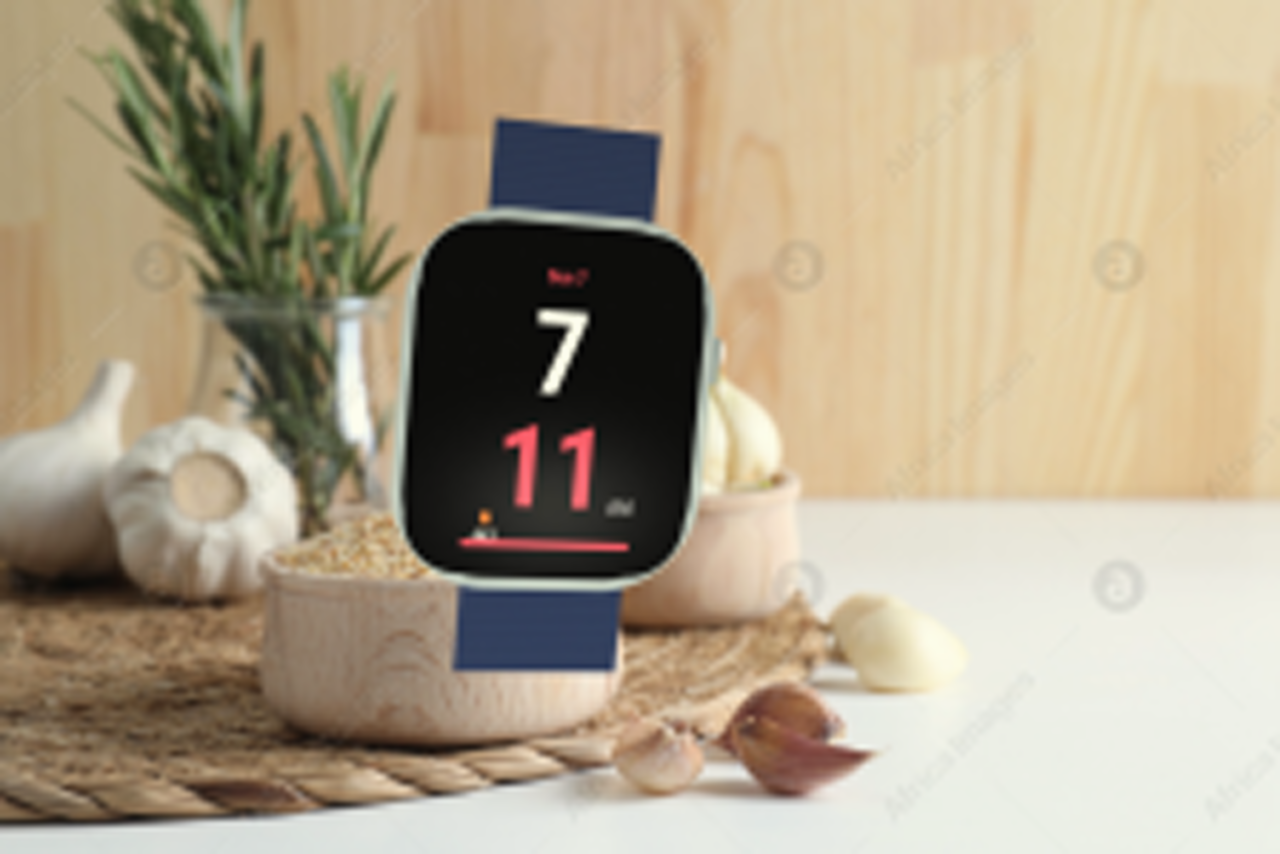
7:11
